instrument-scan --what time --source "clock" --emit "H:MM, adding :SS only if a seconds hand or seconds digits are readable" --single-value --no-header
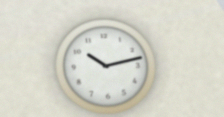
10:13
